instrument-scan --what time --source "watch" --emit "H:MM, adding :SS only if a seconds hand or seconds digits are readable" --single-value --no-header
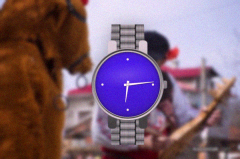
6:14
